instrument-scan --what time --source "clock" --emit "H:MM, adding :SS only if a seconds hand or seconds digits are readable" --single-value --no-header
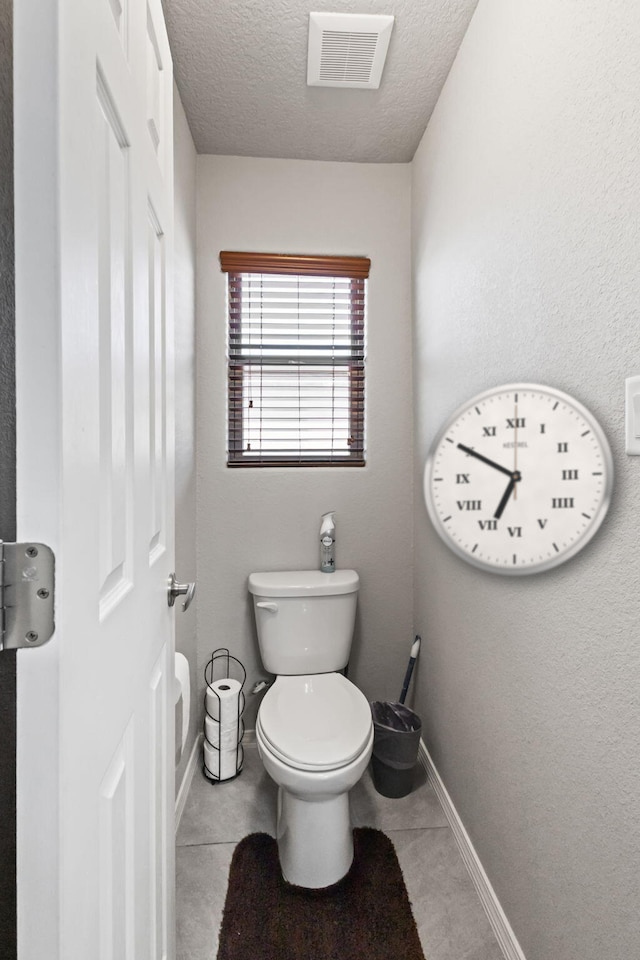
6:50:00
